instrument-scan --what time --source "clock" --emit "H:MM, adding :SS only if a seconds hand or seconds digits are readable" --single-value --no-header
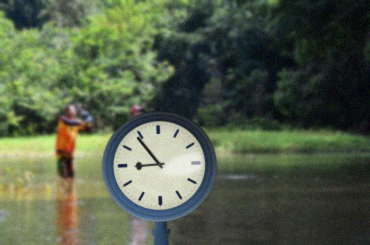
8:54
